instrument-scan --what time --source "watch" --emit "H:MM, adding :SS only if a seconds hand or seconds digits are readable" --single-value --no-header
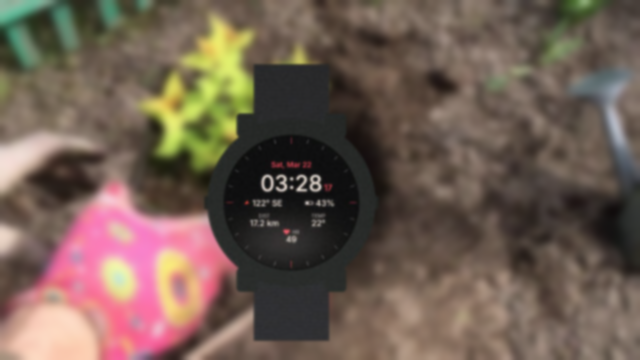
3:28
